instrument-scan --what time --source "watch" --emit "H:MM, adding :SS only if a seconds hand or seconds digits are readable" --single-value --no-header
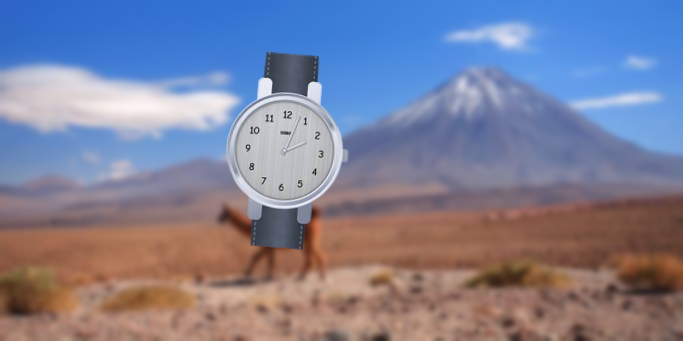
2:03
